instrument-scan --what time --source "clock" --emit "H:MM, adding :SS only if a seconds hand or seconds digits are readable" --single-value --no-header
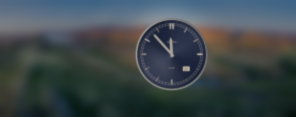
11:53
